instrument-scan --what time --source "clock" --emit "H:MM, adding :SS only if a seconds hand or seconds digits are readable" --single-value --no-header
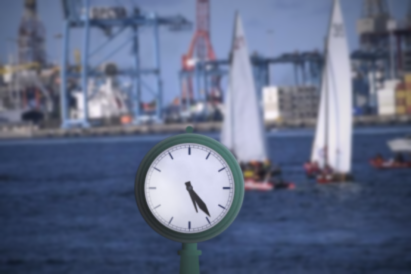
5:24
